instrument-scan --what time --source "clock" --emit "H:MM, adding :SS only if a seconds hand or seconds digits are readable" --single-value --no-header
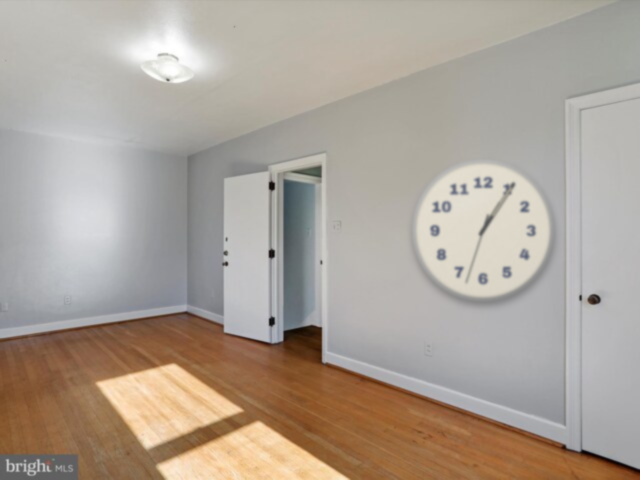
1:05:33
